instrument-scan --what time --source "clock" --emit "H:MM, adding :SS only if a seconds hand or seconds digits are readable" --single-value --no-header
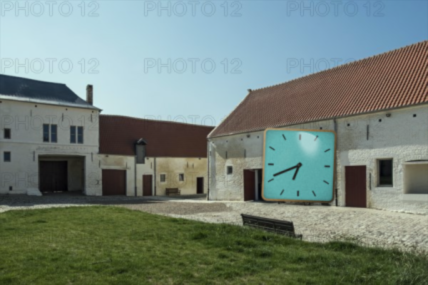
6:41
